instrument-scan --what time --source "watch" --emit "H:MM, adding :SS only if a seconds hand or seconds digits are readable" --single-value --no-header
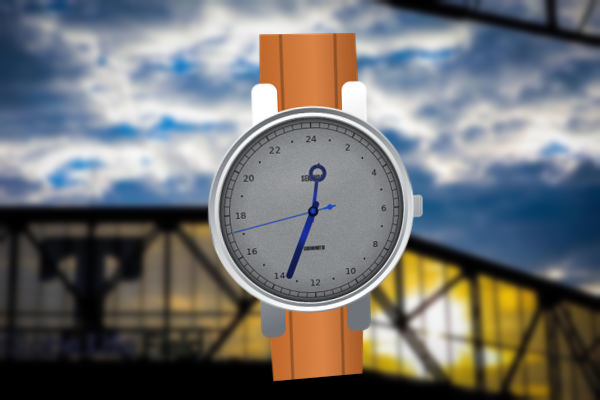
0:33:43
